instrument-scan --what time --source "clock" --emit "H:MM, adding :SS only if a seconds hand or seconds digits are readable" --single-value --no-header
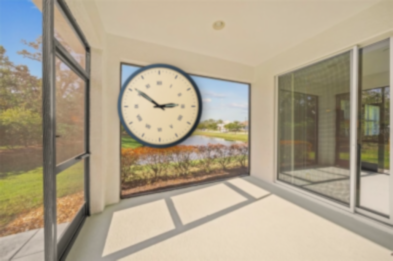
2:51
